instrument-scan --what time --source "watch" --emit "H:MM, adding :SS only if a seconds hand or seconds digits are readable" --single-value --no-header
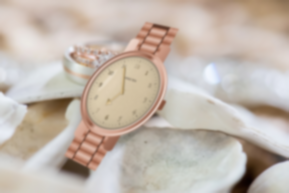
6:55
